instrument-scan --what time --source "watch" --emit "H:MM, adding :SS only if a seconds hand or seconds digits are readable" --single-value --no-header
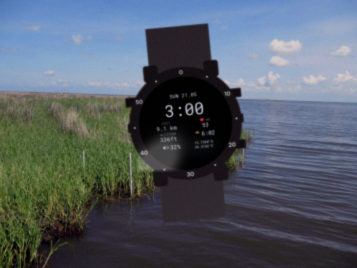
3:00
